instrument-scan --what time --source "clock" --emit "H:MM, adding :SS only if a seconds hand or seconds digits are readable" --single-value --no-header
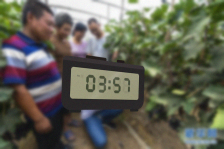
3:57
